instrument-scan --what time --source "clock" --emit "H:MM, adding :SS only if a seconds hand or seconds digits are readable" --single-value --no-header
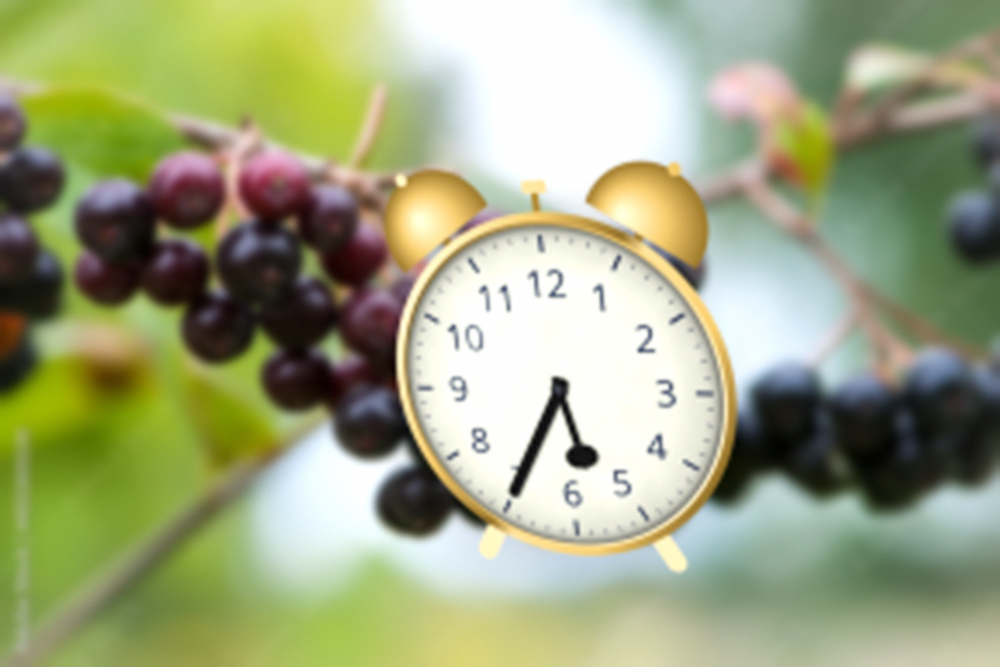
5:35
